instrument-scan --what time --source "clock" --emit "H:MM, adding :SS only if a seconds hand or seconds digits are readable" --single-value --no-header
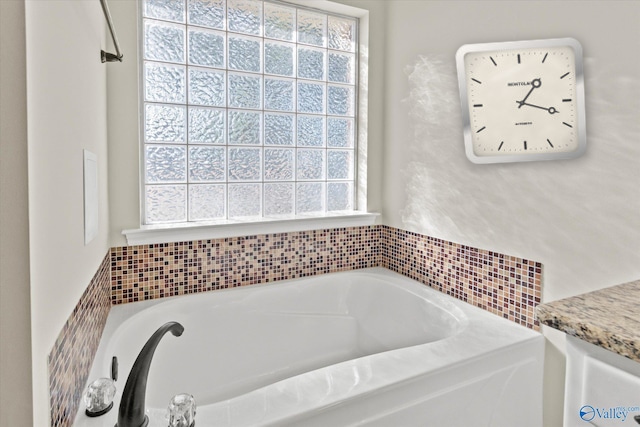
1:18
